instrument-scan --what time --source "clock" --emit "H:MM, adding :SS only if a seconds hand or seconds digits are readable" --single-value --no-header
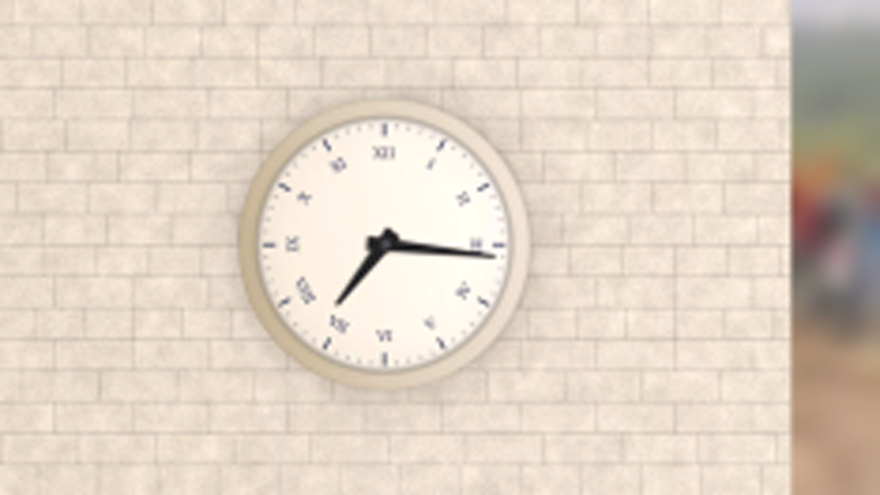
7:16
